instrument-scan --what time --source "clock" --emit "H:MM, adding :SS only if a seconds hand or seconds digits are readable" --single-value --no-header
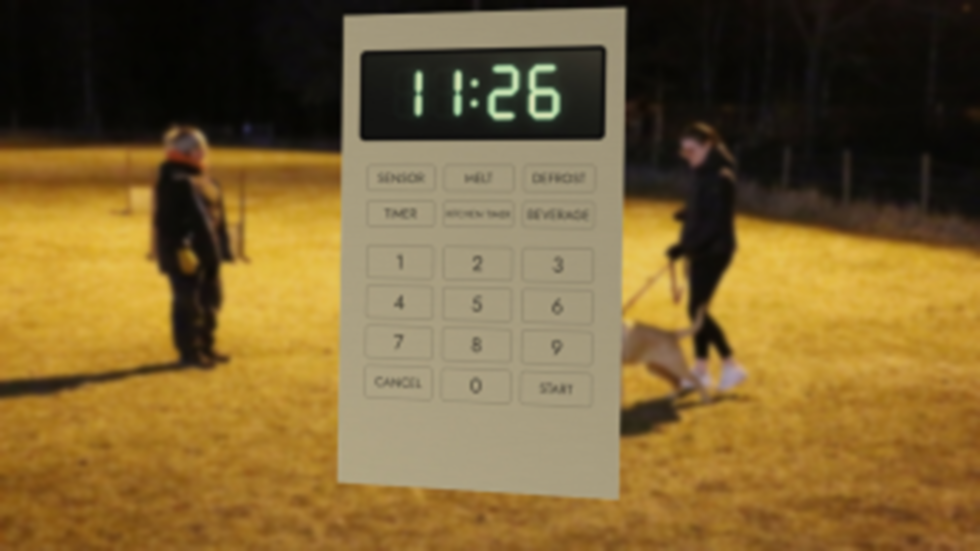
11:26
